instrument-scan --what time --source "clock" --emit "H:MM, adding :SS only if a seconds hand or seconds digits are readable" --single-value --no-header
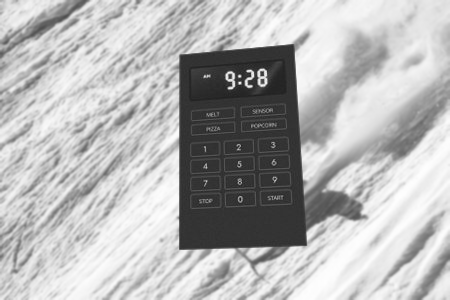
9:28
